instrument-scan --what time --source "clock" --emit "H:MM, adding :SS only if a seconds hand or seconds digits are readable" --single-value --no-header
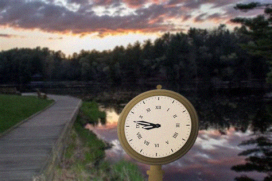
8:47
